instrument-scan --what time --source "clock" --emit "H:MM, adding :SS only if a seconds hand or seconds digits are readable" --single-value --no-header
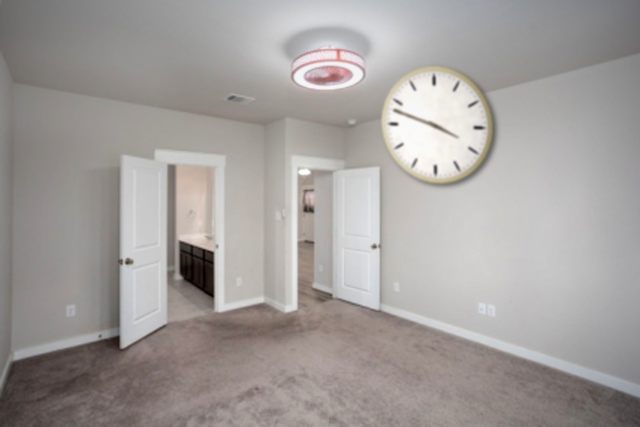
3:48
